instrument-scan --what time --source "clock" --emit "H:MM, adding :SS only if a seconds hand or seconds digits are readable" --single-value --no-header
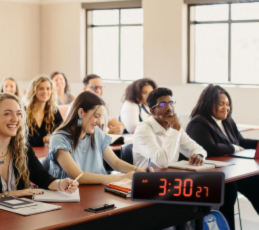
3:30:27
